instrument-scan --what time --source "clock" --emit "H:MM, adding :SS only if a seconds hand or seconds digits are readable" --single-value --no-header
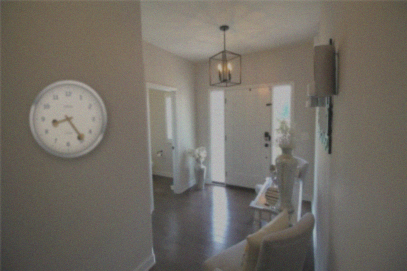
8:24
